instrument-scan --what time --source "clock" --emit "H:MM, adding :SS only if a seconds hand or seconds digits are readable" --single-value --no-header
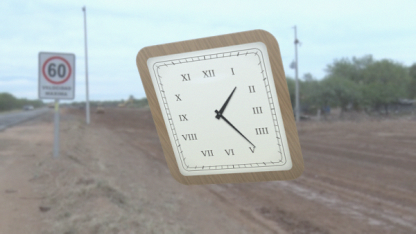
1:24
